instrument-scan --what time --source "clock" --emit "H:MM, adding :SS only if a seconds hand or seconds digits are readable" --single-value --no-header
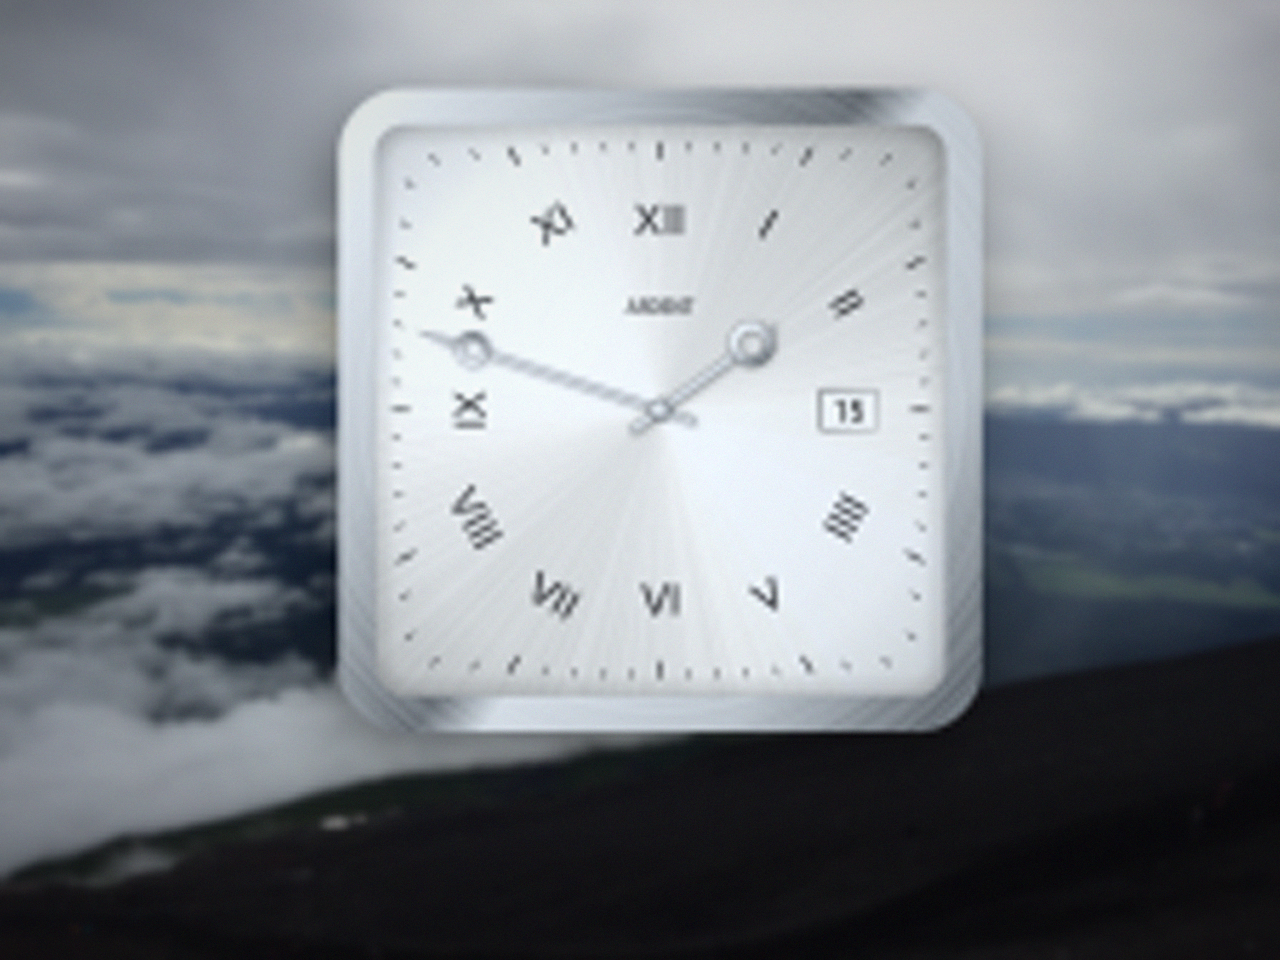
1:48
